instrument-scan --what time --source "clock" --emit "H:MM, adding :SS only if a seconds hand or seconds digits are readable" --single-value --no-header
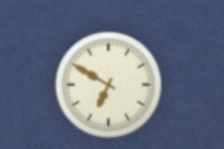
6:50
